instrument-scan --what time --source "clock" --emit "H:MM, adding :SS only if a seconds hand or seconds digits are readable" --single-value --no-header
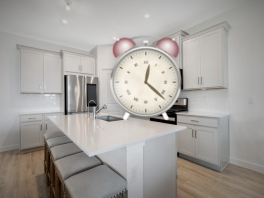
12:22
